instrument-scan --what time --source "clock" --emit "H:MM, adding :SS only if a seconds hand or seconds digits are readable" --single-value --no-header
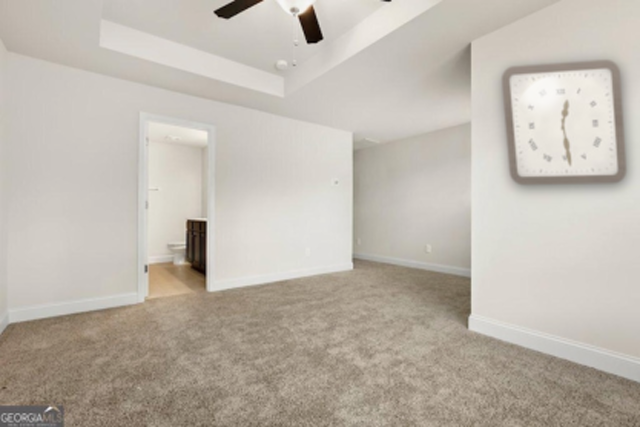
12:29
